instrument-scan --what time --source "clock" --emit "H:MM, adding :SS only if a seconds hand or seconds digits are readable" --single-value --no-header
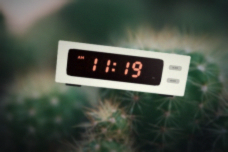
11:19
